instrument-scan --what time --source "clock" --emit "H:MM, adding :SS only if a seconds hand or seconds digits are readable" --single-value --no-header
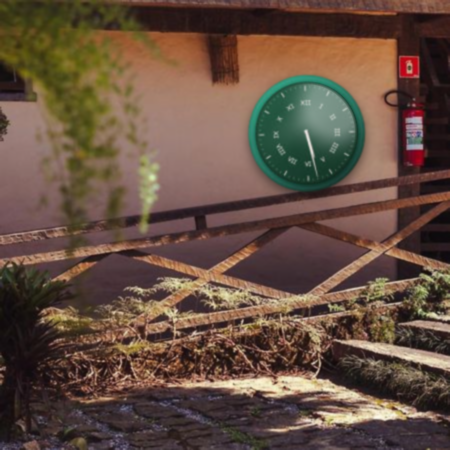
5:28
